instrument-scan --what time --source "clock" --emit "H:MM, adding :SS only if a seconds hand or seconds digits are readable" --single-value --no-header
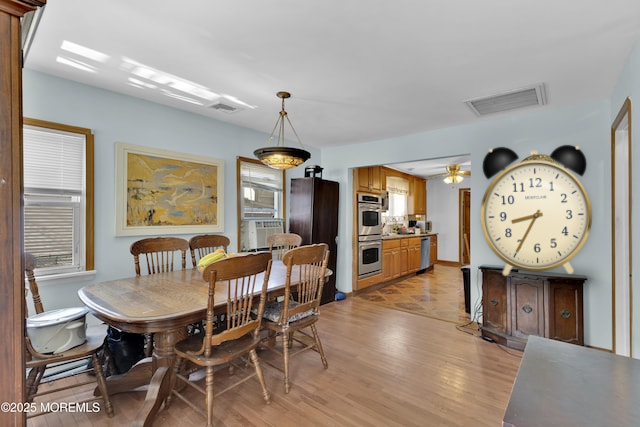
8:35
